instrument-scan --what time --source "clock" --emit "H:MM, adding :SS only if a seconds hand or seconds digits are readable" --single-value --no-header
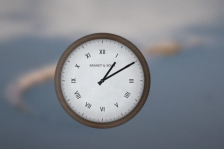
1:10
